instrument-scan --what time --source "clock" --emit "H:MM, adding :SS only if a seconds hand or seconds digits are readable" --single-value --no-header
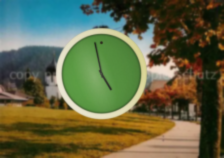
4:58
